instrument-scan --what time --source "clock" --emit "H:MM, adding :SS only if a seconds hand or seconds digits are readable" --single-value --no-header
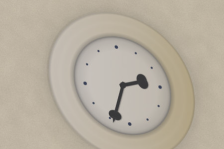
2:34
